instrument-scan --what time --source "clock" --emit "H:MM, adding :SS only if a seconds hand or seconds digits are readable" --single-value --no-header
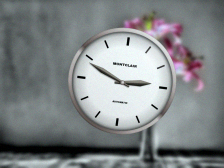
2:49
